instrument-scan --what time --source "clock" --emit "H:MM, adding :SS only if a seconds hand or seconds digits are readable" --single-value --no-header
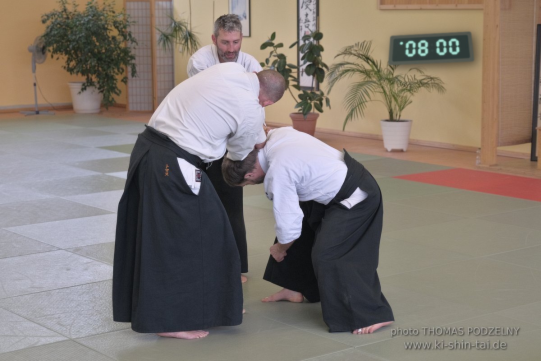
8:00
